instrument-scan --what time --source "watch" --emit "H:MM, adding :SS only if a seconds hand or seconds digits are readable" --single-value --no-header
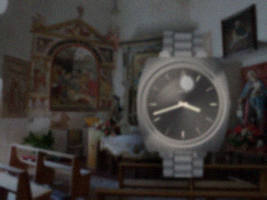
3:42
